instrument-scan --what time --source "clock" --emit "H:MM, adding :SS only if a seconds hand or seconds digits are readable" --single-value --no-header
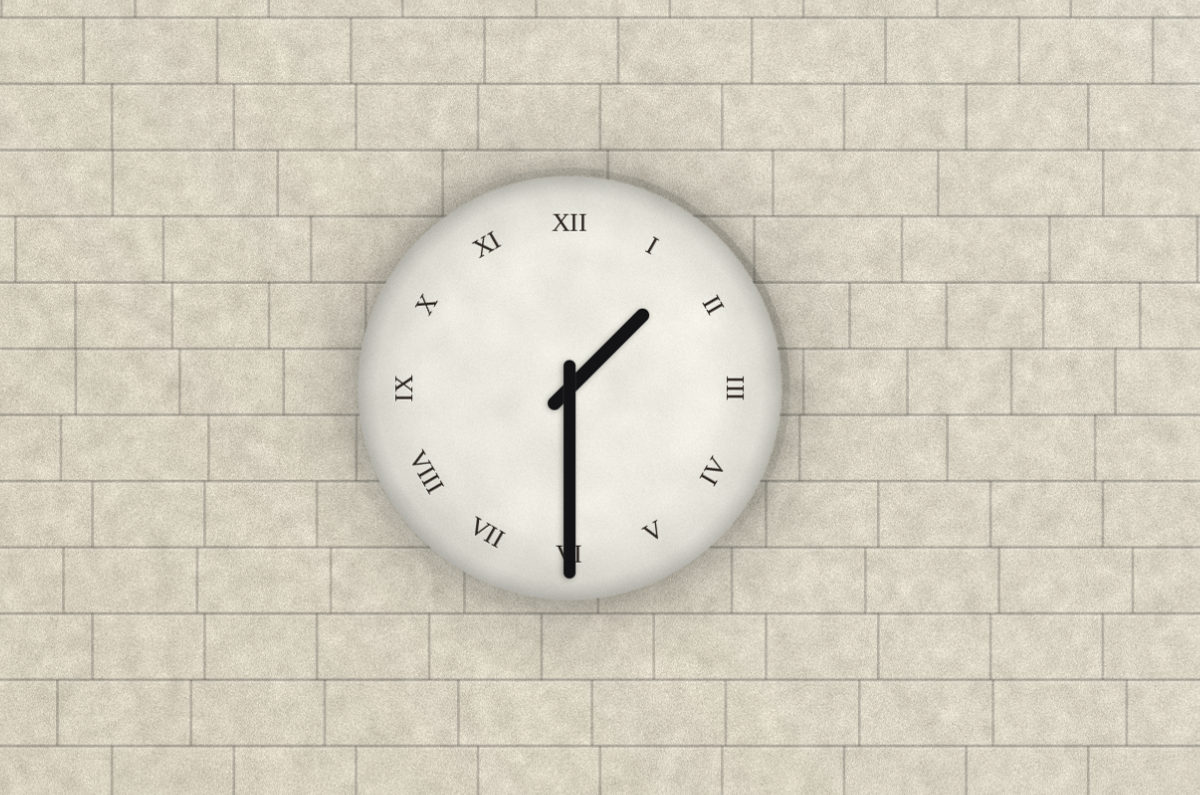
1:30
